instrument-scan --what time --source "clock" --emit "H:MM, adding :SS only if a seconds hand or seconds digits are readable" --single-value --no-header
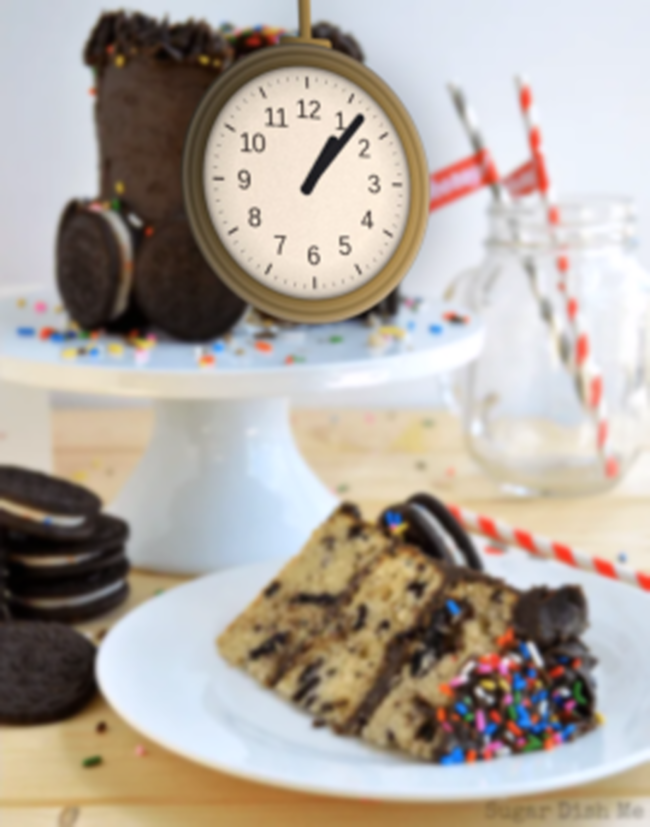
1:07
